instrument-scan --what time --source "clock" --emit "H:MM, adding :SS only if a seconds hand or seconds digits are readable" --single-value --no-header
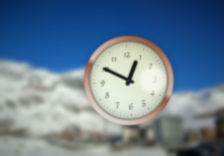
12:50
